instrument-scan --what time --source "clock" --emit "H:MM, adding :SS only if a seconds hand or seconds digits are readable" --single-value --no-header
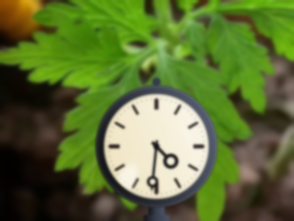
4:31
